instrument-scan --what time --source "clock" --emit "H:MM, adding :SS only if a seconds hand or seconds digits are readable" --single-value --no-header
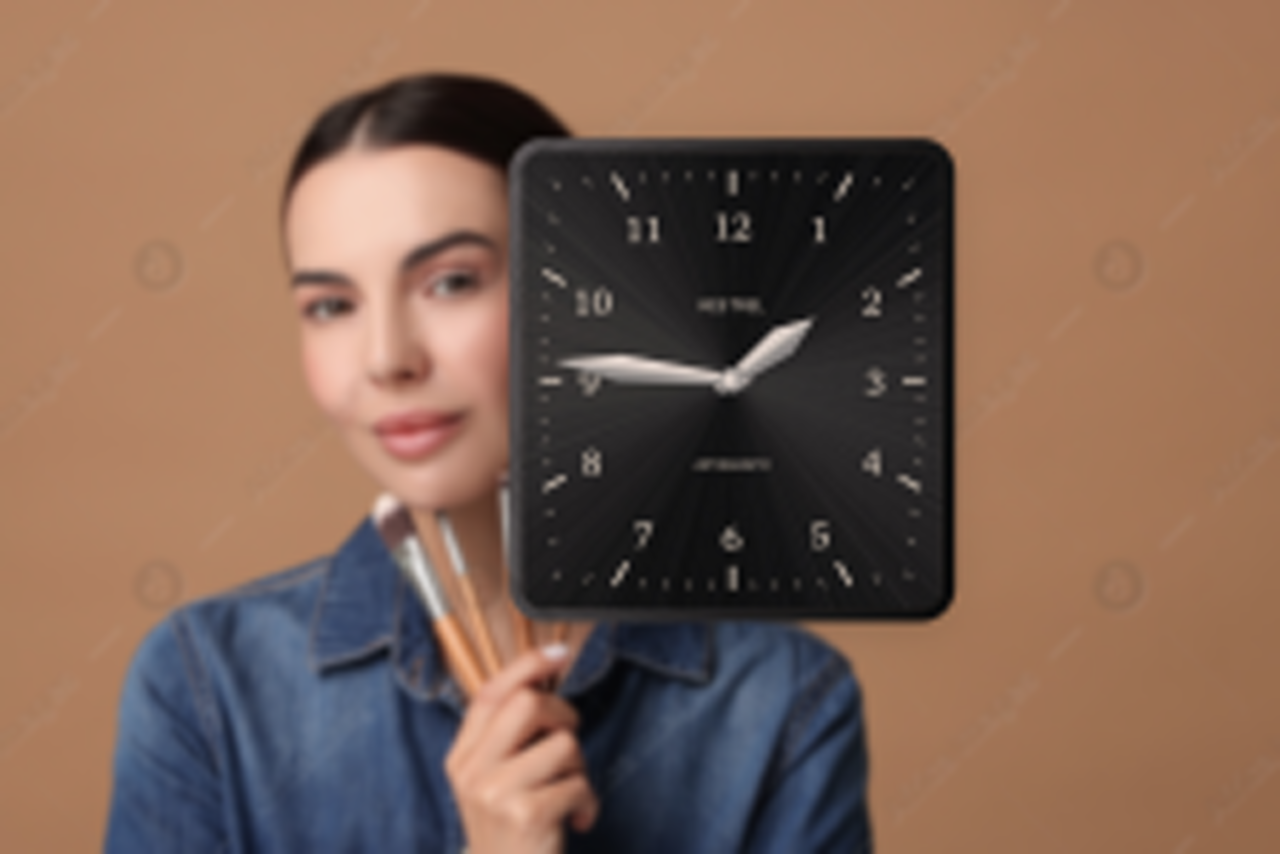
1:46
